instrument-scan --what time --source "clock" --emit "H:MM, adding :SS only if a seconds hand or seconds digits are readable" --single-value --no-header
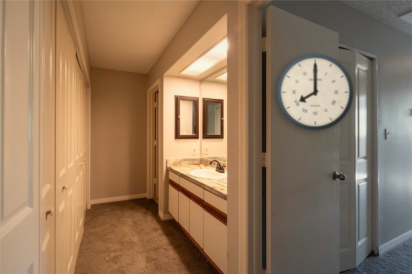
8:00
